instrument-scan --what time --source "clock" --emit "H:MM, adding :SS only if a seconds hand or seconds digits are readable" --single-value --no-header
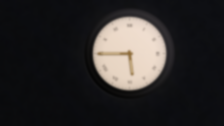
5:45
